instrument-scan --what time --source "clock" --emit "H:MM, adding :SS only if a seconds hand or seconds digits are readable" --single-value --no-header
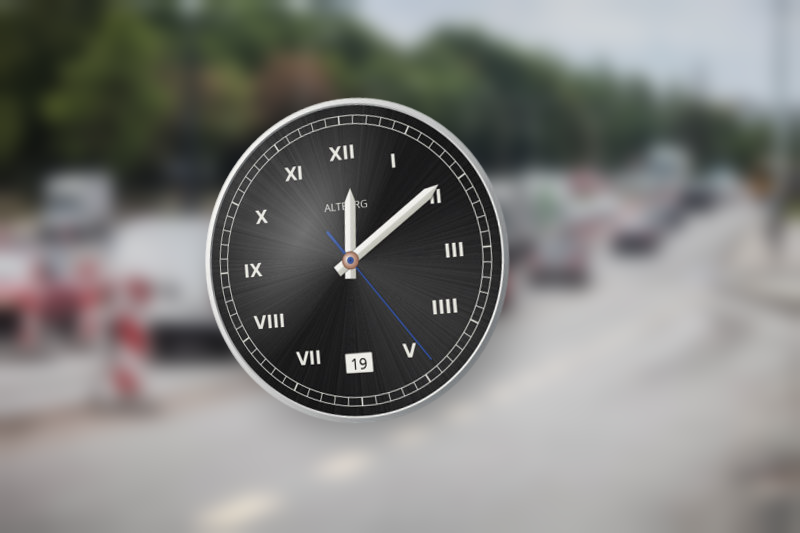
12:09:24
